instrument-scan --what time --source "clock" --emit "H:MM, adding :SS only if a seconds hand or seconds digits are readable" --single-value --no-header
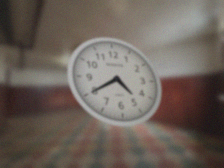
4:40
